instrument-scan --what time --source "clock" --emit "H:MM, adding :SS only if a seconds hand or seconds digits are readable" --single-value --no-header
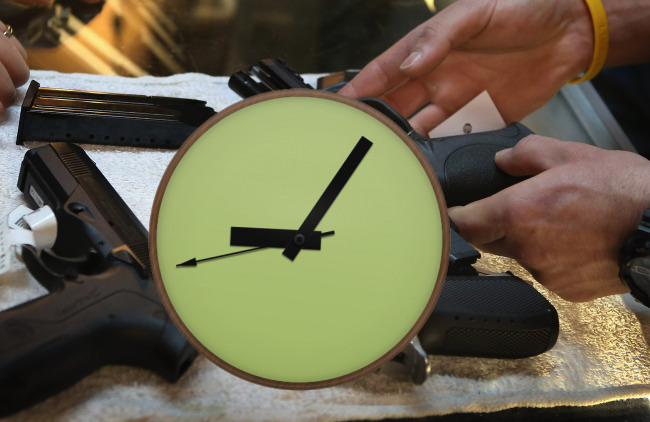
9:05:43
